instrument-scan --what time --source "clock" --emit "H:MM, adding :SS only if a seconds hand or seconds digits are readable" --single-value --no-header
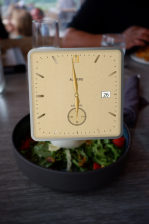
5:59
